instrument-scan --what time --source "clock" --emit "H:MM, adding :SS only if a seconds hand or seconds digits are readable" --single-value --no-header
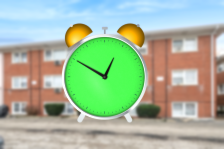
12:50
